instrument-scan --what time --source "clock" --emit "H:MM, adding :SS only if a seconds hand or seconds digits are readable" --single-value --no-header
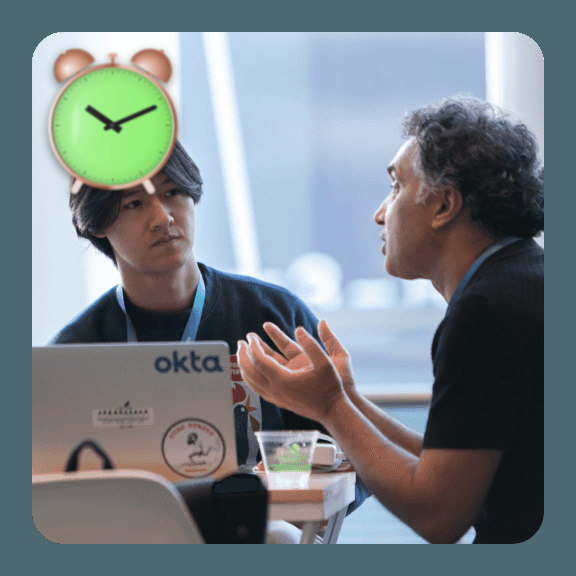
10:11
